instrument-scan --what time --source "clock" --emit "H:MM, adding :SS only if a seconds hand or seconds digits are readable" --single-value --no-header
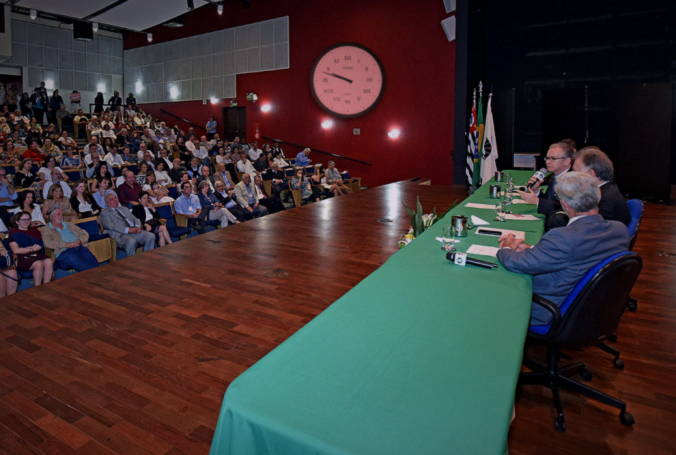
9:48
